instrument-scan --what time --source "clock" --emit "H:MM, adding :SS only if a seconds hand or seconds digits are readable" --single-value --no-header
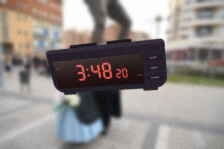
3:48:20
